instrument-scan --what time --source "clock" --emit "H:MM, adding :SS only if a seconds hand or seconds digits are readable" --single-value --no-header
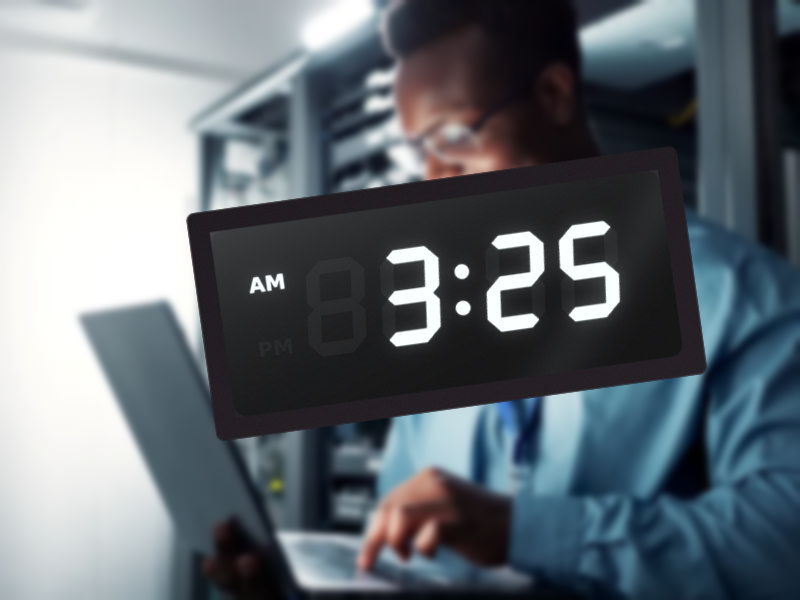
3:25
